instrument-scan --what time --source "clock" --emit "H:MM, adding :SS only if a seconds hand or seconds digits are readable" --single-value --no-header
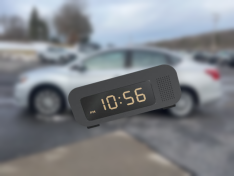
10:56
